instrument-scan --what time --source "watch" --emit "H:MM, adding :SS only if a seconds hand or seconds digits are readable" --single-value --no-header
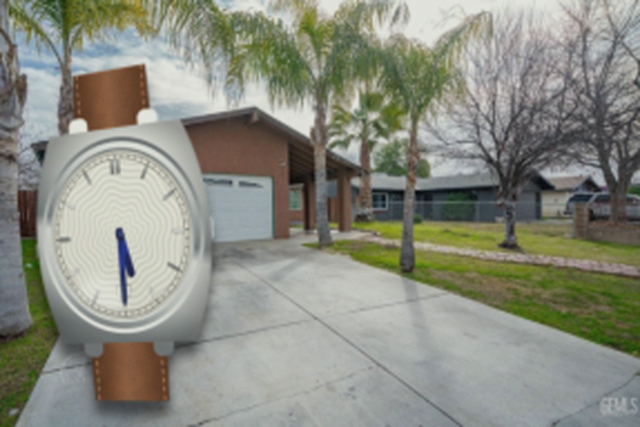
5:30
